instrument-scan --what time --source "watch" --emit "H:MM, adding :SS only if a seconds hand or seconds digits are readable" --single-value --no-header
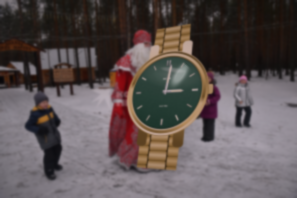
3:01
